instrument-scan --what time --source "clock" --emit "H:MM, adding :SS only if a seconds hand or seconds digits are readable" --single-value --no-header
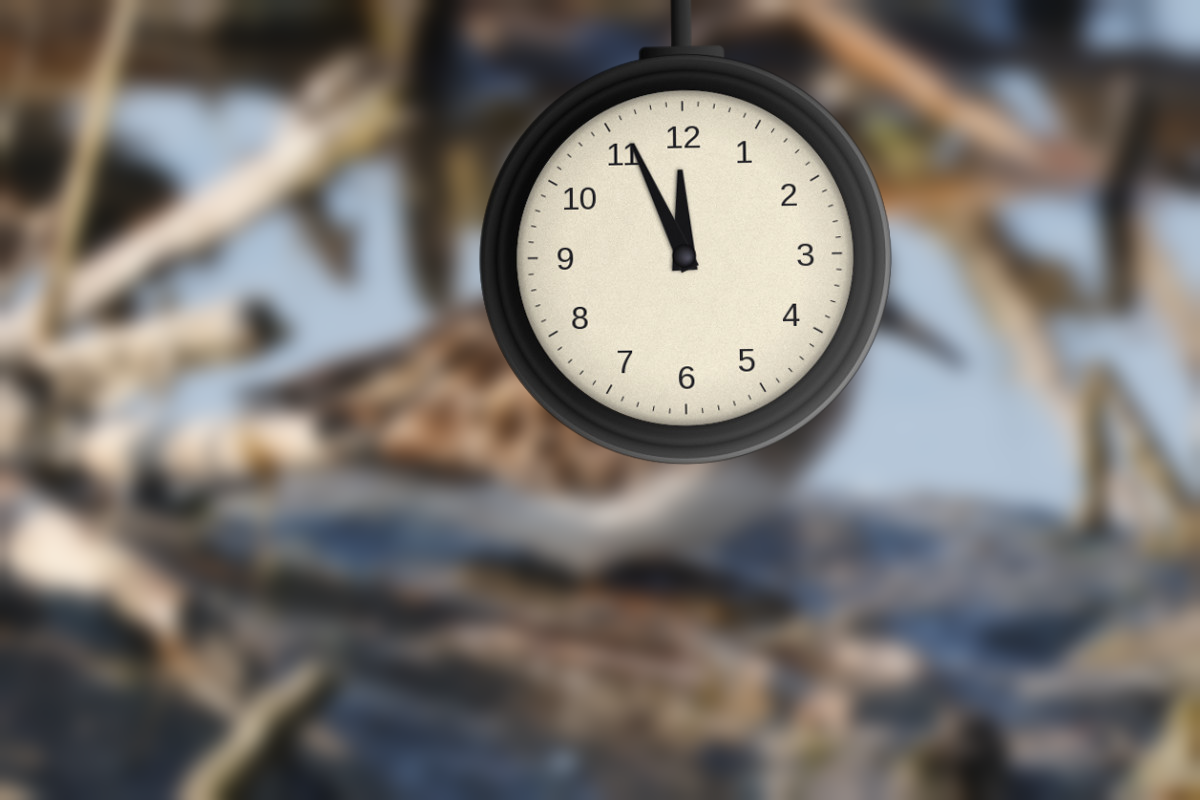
11:56
